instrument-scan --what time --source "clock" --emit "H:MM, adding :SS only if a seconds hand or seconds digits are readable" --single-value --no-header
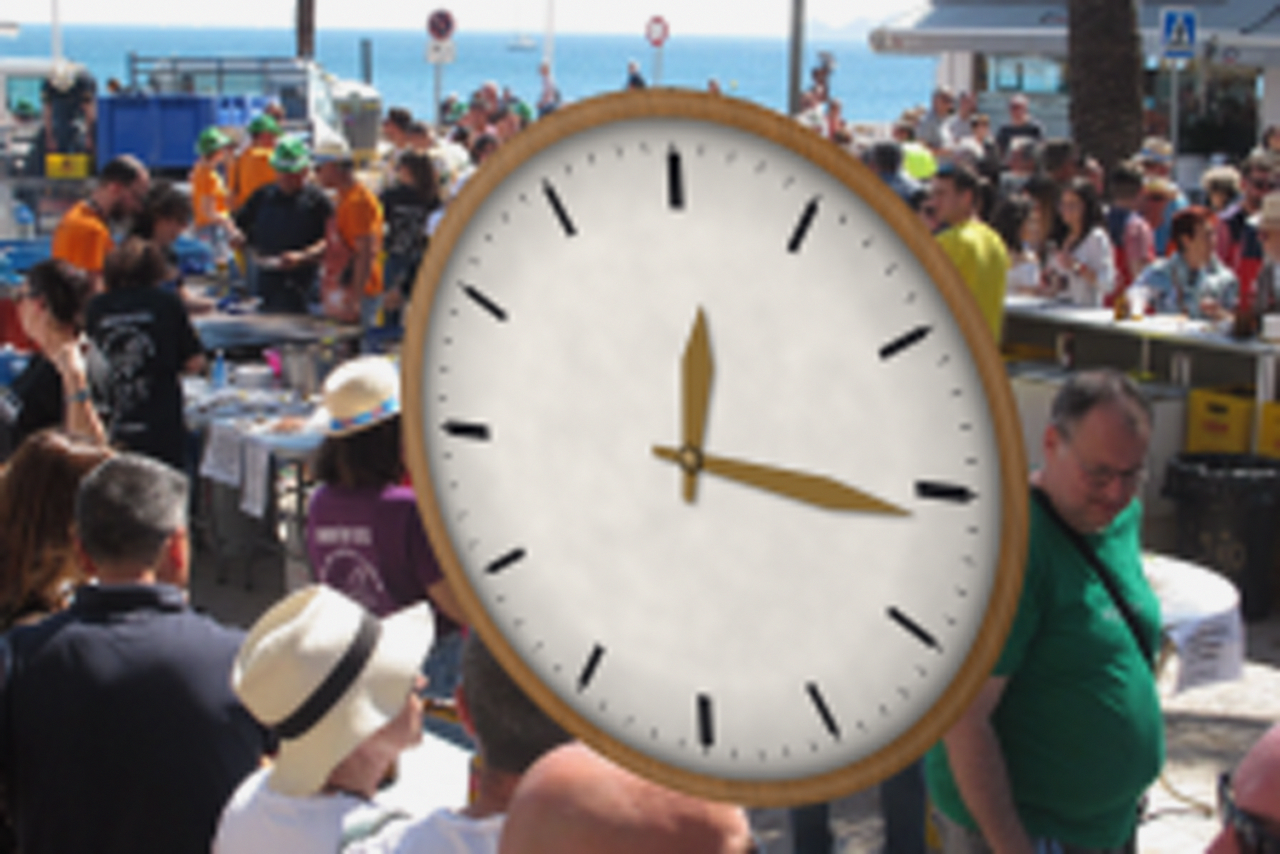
12:16
